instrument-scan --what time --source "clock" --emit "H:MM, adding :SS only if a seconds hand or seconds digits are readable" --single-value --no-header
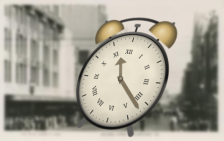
11:22
